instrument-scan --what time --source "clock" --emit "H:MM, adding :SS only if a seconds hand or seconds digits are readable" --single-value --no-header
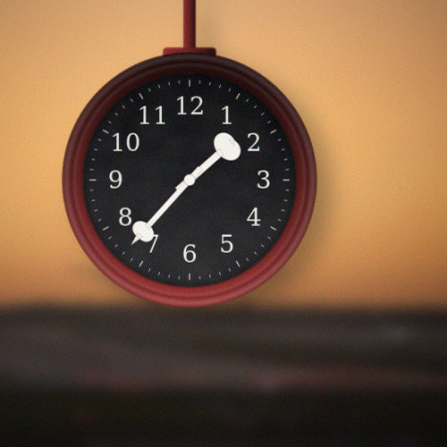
1:37
